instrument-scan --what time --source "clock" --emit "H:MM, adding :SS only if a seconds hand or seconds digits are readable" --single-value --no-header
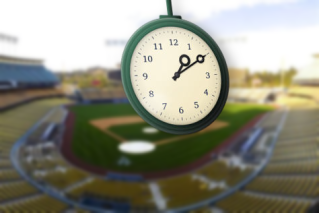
1:10
